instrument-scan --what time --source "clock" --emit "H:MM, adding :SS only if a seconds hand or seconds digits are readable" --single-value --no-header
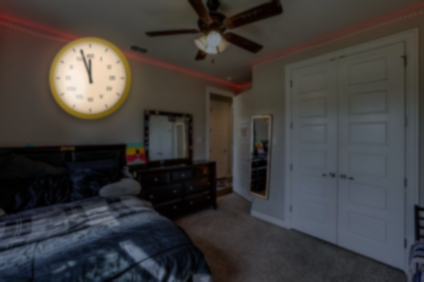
11:57
